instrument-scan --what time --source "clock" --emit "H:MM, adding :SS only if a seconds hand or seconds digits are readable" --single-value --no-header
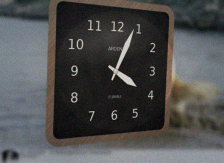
4:04
